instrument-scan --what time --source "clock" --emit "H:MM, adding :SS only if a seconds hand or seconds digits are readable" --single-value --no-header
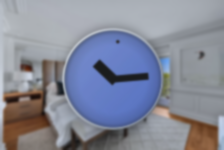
10:13
